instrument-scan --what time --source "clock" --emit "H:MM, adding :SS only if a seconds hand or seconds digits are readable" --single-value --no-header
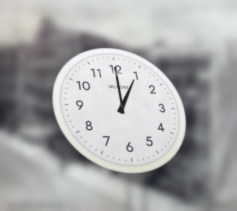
1:00
